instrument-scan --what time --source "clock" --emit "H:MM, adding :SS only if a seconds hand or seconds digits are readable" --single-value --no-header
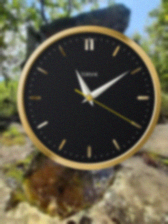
11:09:20
